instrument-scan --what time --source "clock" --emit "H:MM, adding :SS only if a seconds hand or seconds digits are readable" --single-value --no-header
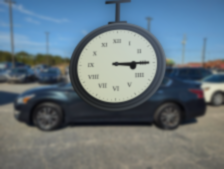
3:15
